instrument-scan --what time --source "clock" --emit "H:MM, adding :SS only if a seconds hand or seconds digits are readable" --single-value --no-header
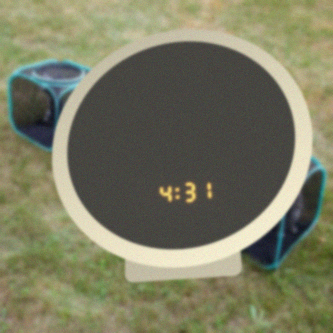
4:31
